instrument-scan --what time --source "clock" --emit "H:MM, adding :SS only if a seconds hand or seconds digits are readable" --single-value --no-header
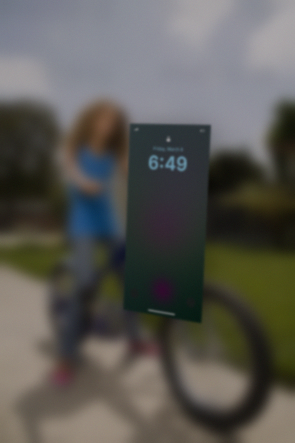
6:49
